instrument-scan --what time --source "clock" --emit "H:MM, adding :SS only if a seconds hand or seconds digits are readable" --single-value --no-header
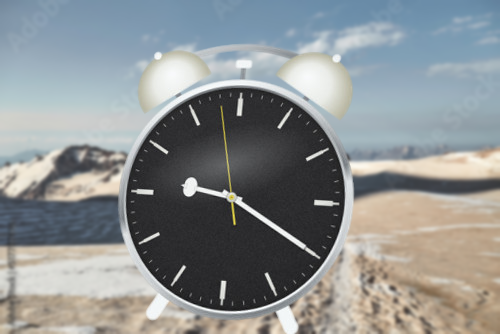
9:19:58
